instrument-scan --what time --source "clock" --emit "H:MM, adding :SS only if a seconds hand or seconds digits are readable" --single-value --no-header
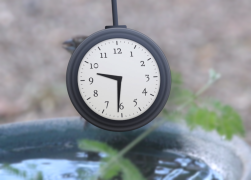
9:31
